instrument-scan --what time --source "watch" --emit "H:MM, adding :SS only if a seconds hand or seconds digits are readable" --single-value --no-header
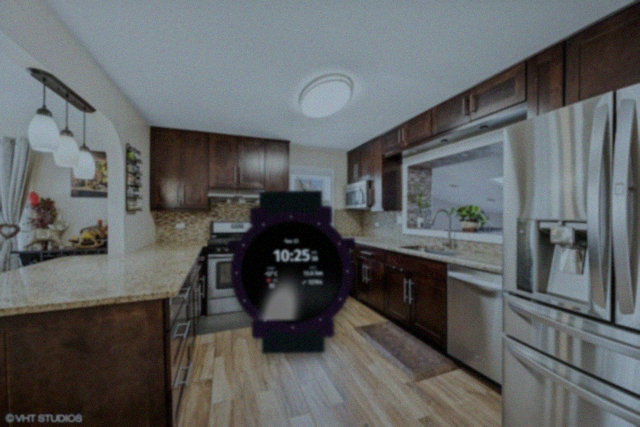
10:25
